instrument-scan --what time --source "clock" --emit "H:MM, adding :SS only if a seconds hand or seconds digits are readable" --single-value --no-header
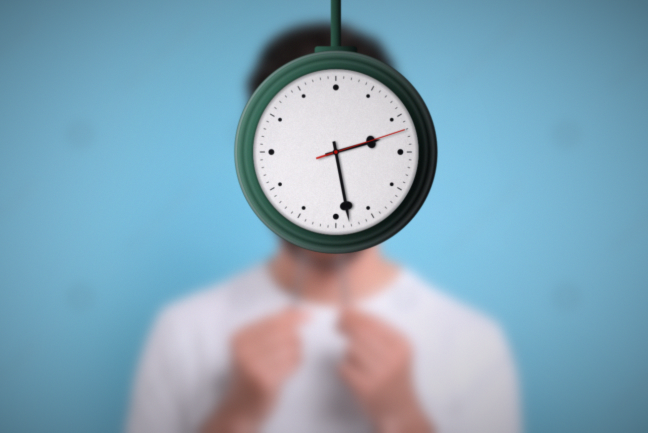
2:28:12
